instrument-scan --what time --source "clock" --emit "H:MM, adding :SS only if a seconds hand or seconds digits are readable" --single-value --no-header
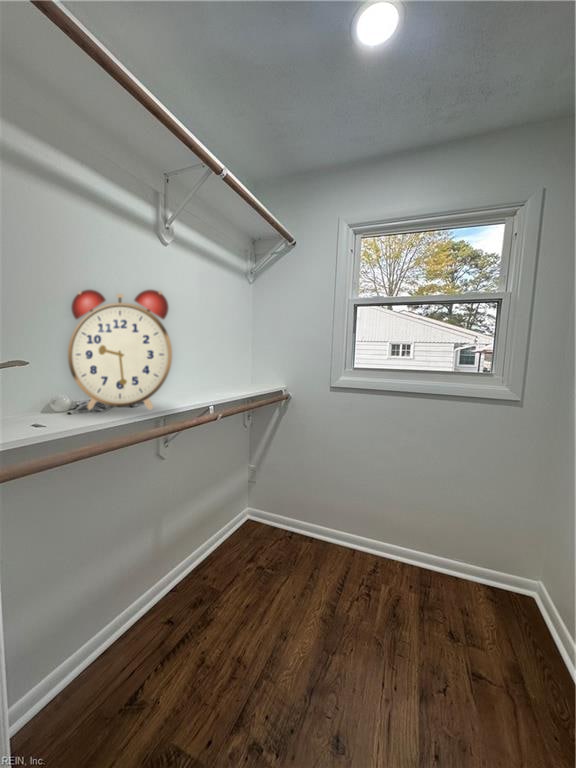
9:29
